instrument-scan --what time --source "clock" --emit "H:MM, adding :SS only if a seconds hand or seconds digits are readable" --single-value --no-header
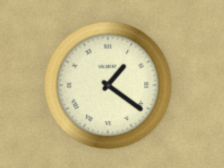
1:21
